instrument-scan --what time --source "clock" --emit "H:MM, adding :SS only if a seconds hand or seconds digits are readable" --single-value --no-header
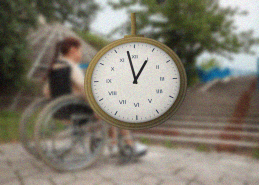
12:58
